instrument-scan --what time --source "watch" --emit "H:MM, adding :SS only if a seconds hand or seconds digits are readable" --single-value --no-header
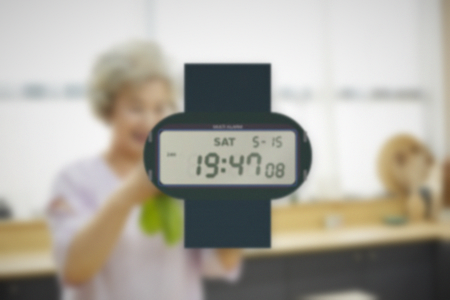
19:47:08
